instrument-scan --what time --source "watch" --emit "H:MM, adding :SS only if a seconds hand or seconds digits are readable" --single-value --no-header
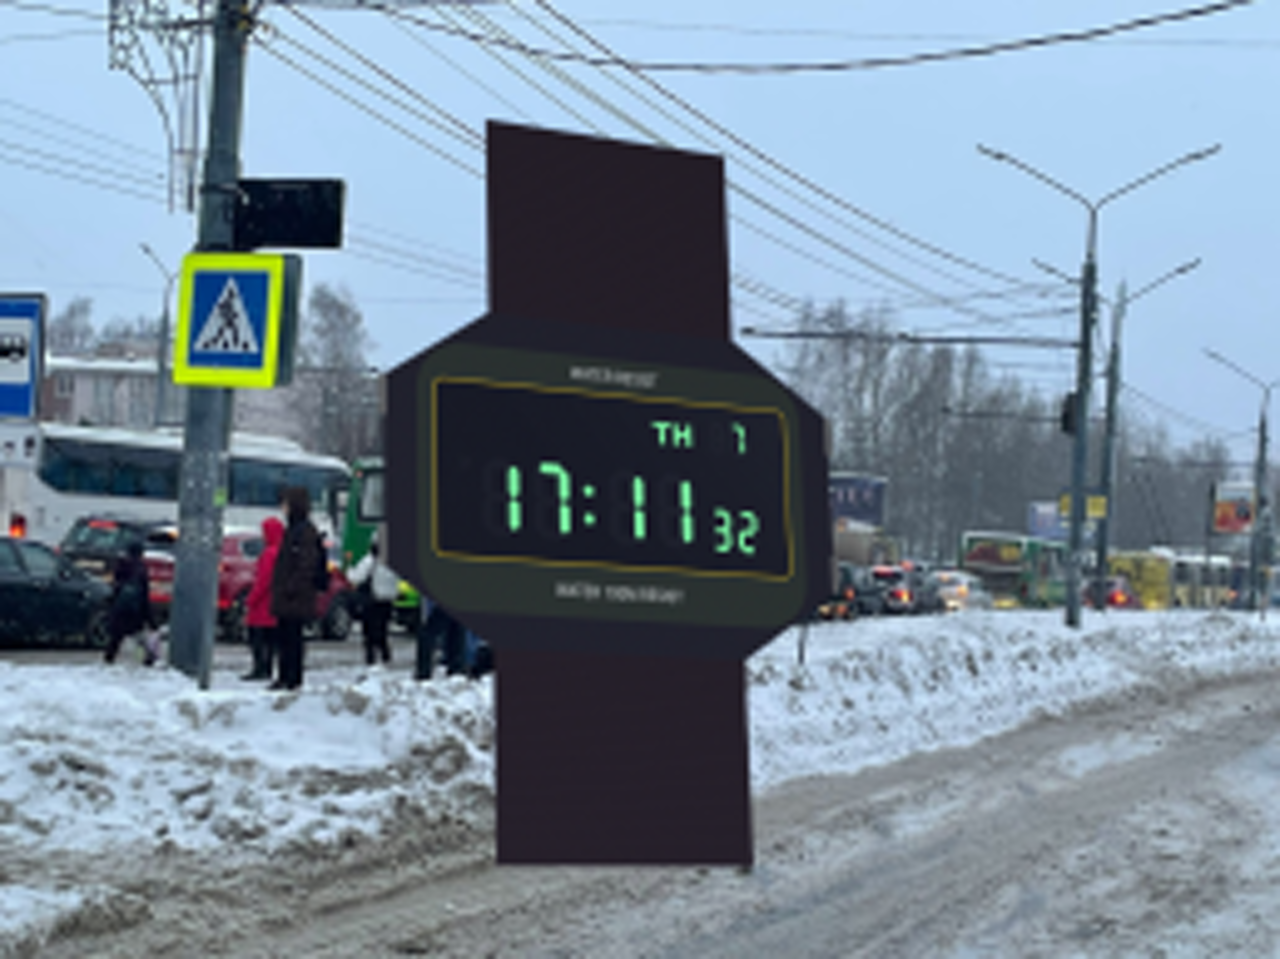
17:11:32
